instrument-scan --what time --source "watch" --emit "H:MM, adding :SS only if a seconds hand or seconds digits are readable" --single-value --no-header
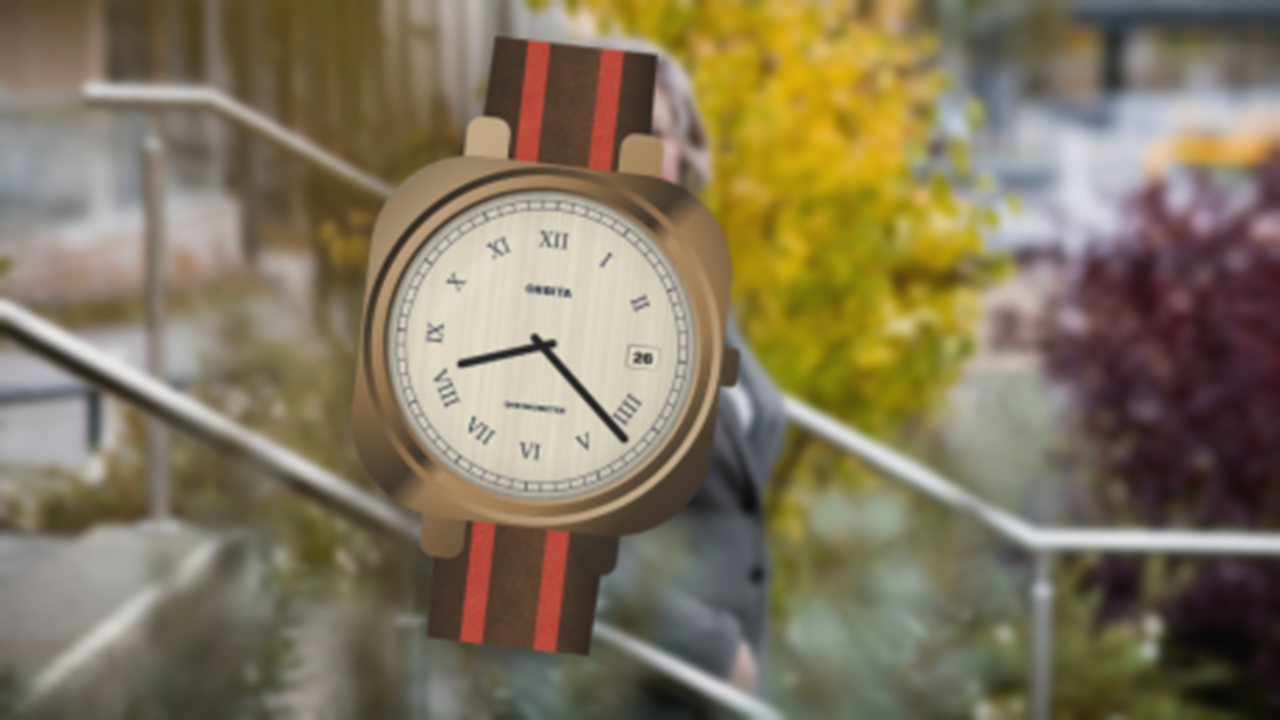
8:22
